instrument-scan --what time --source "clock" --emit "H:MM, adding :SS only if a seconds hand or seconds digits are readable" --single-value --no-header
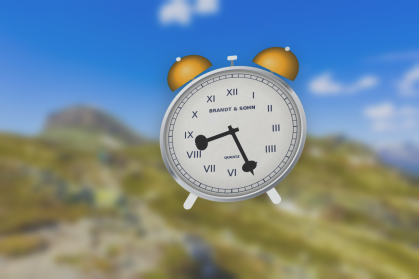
8:26
